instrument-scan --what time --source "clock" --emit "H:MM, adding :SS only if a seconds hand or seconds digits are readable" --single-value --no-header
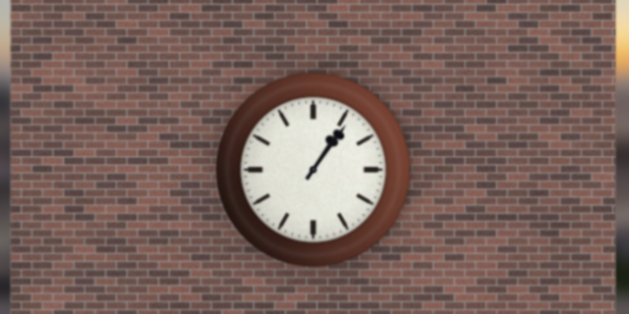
1:06
